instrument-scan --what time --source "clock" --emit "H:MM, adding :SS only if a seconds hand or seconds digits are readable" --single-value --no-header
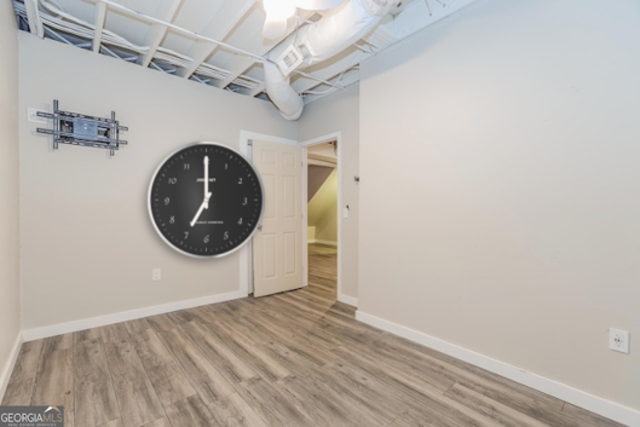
7:00
